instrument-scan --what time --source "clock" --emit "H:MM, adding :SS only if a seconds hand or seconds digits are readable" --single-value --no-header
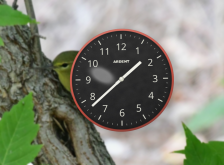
1:38
